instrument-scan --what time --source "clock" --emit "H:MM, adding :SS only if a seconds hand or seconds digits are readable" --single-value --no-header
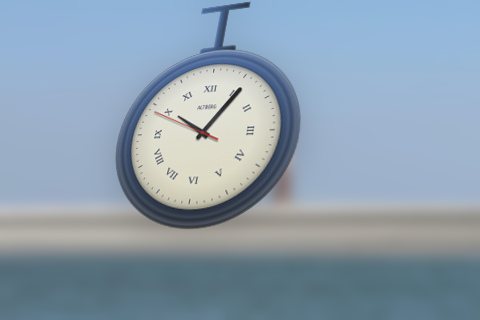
10:05:49
